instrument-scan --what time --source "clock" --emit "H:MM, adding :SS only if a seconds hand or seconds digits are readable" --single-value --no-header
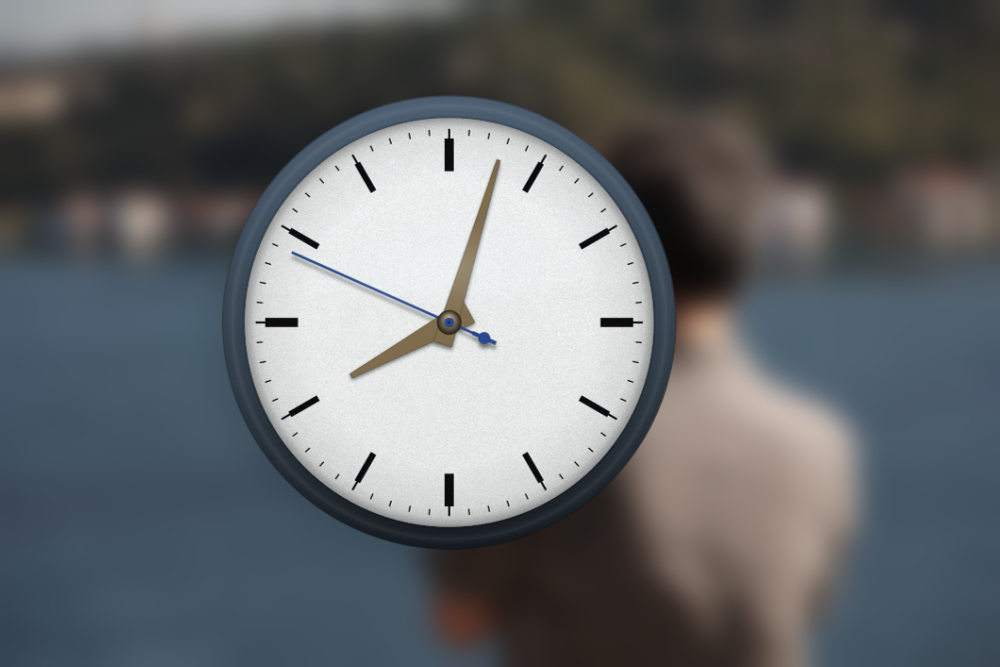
8:02:49
